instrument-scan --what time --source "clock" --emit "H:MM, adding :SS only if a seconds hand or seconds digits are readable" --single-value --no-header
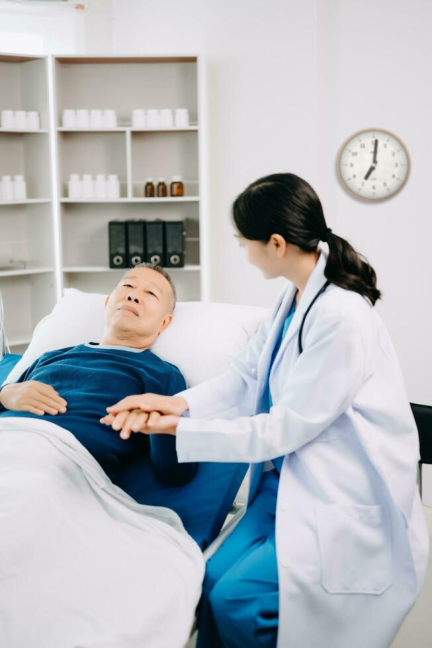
7:01
